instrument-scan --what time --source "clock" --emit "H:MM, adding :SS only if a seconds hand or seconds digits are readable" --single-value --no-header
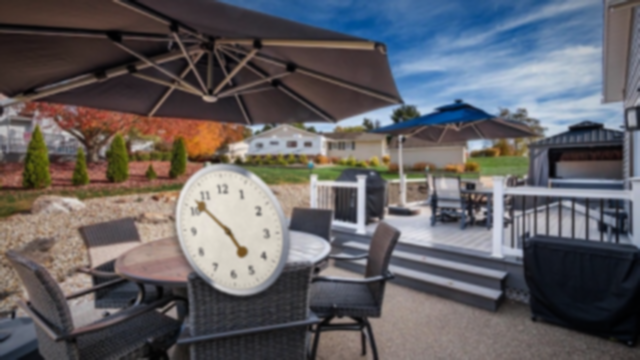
4:52
